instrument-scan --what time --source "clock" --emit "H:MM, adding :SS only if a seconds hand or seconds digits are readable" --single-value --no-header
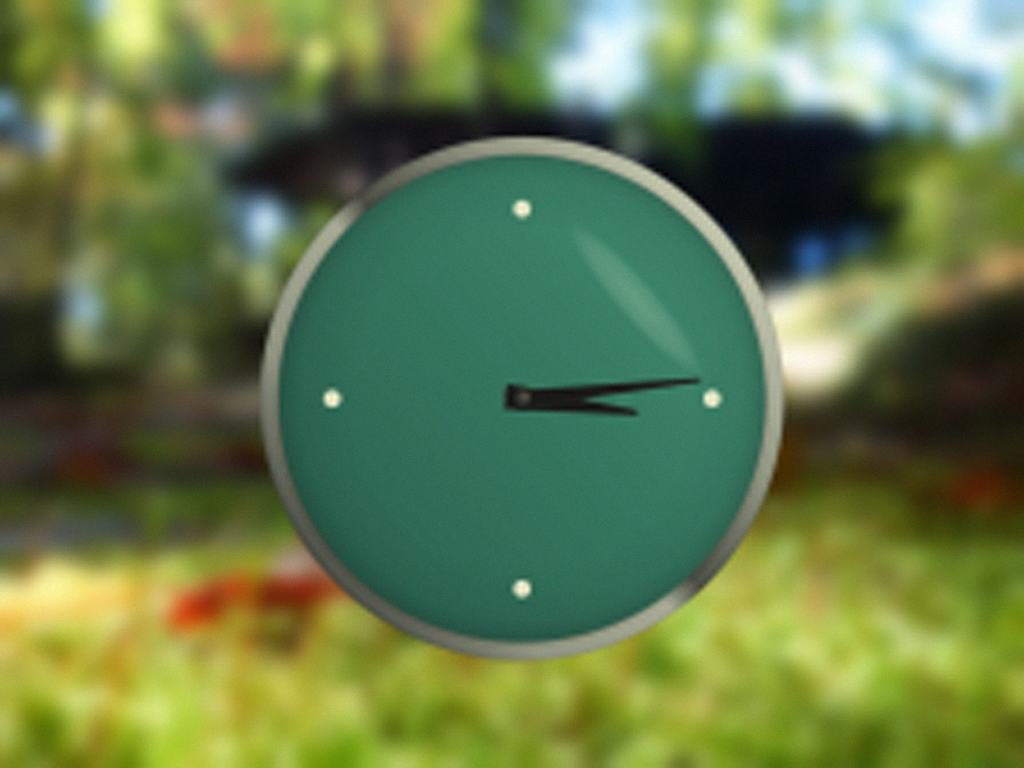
3:14
